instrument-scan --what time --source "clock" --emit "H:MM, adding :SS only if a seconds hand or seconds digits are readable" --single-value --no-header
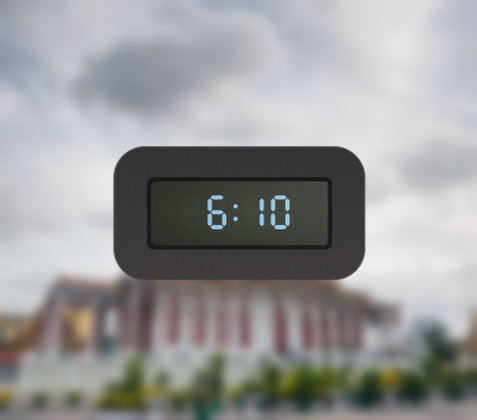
6:10
